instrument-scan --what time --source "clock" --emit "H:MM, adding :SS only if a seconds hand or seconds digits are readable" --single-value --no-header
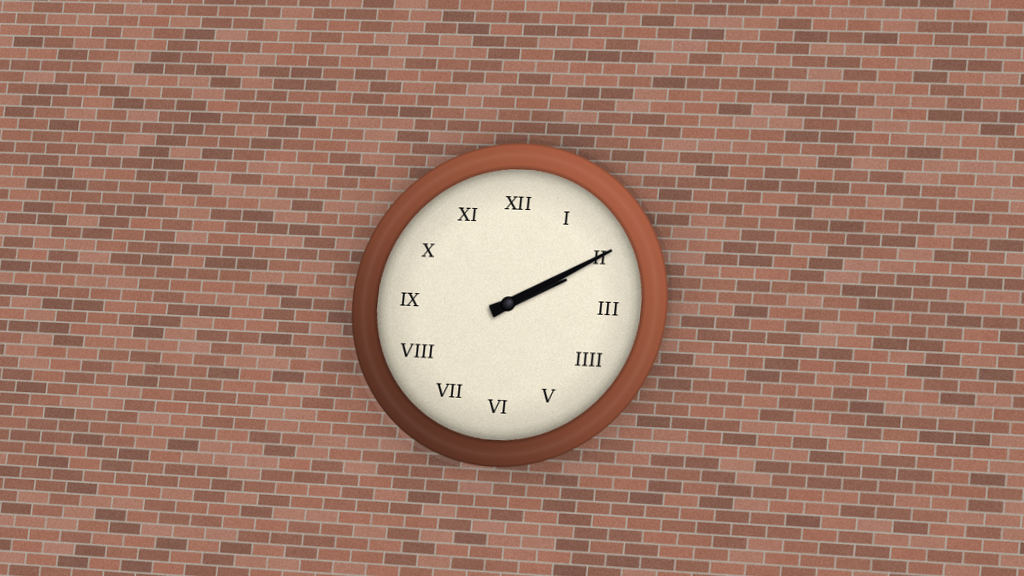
2:10
